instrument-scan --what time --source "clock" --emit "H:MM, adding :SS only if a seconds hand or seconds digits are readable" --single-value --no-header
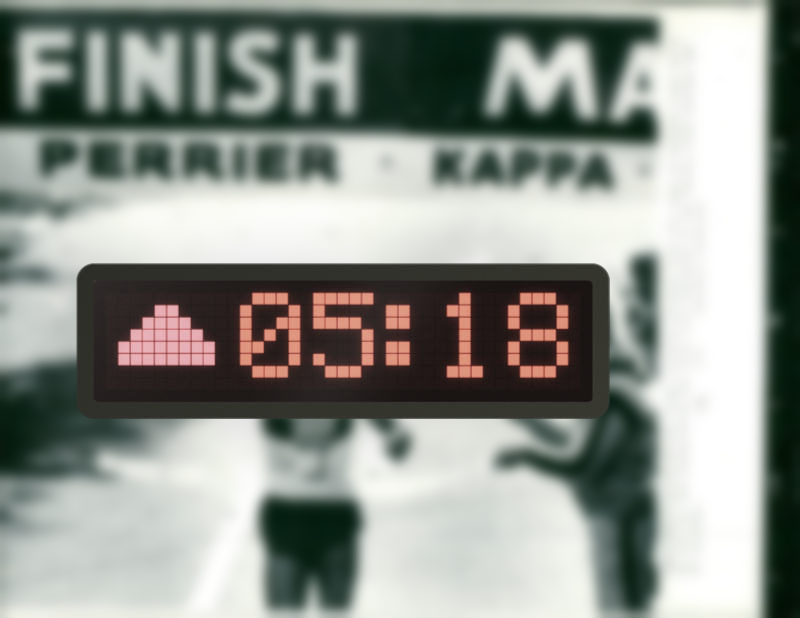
5:18
